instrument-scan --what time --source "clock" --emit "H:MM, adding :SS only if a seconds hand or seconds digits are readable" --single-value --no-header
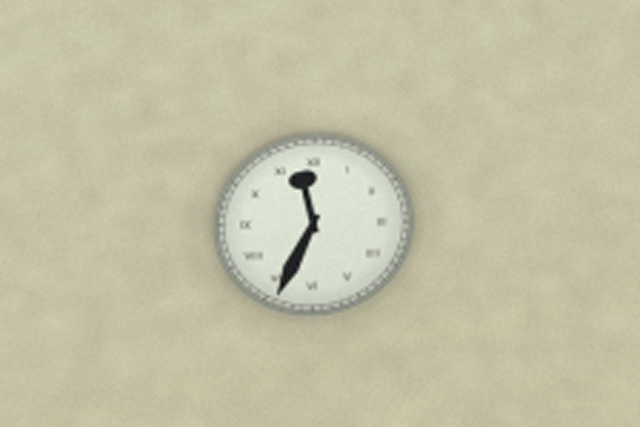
11:34
